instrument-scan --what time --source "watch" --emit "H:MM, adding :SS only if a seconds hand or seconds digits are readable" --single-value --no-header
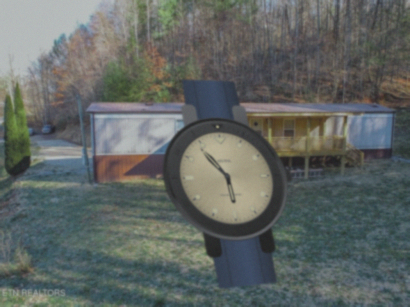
5:54
